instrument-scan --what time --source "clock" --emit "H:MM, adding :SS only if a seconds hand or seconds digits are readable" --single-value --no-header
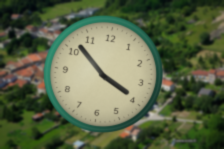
3:52
